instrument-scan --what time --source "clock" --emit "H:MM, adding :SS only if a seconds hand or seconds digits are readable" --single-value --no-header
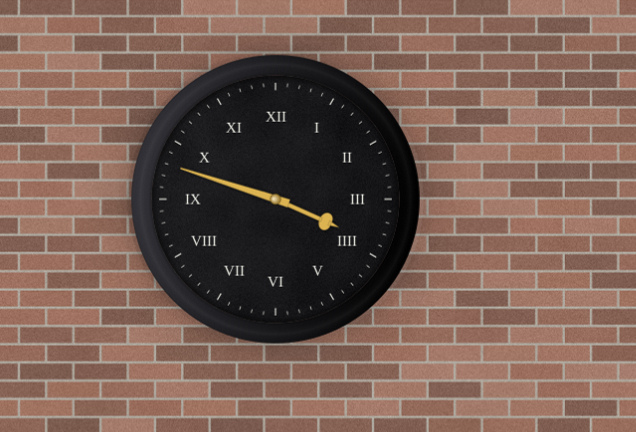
3:48
